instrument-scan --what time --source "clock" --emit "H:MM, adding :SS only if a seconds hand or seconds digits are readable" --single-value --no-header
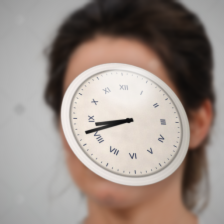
8:42
